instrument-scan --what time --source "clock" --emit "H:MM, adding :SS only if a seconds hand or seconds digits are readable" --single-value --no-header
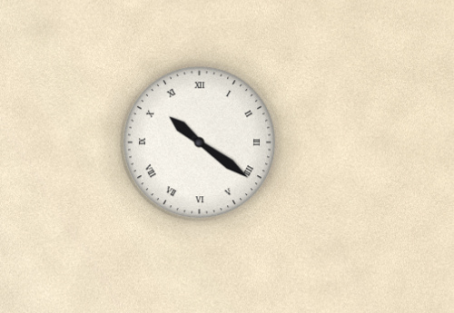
10:21
